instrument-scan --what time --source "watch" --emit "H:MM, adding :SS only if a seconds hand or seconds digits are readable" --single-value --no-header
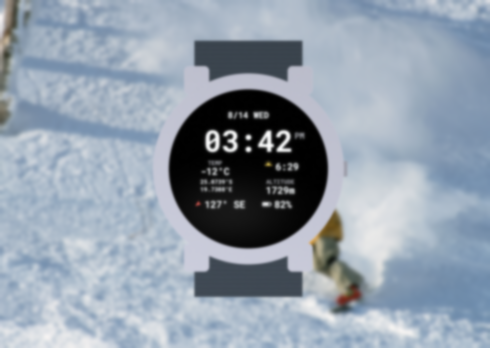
3:42
